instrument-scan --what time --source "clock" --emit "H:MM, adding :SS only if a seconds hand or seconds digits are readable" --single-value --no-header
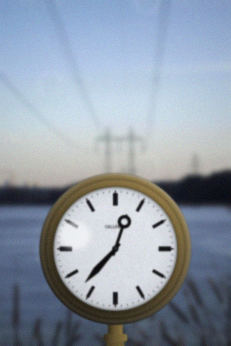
12:37
